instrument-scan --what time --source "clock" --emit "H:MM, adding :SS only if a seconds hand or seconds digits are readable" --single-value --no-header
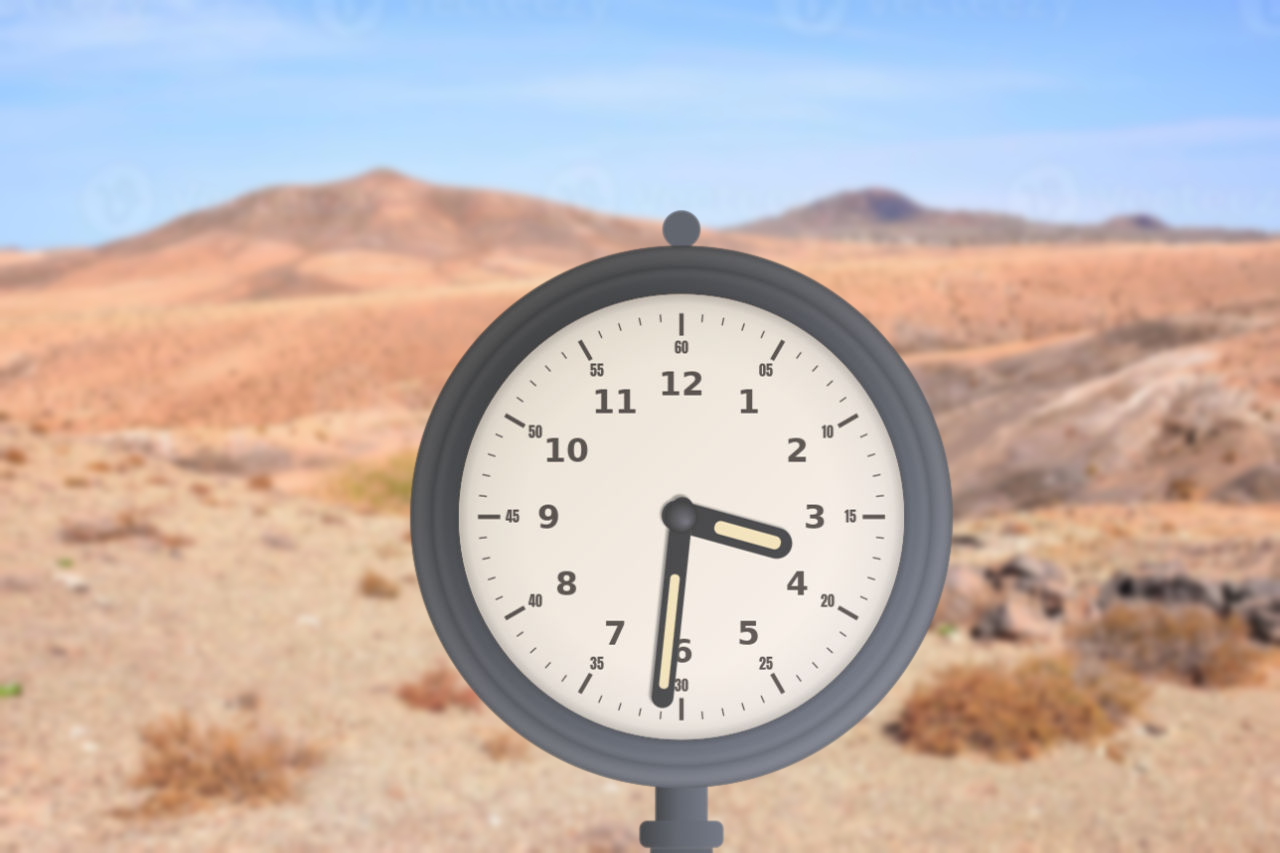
3:31
